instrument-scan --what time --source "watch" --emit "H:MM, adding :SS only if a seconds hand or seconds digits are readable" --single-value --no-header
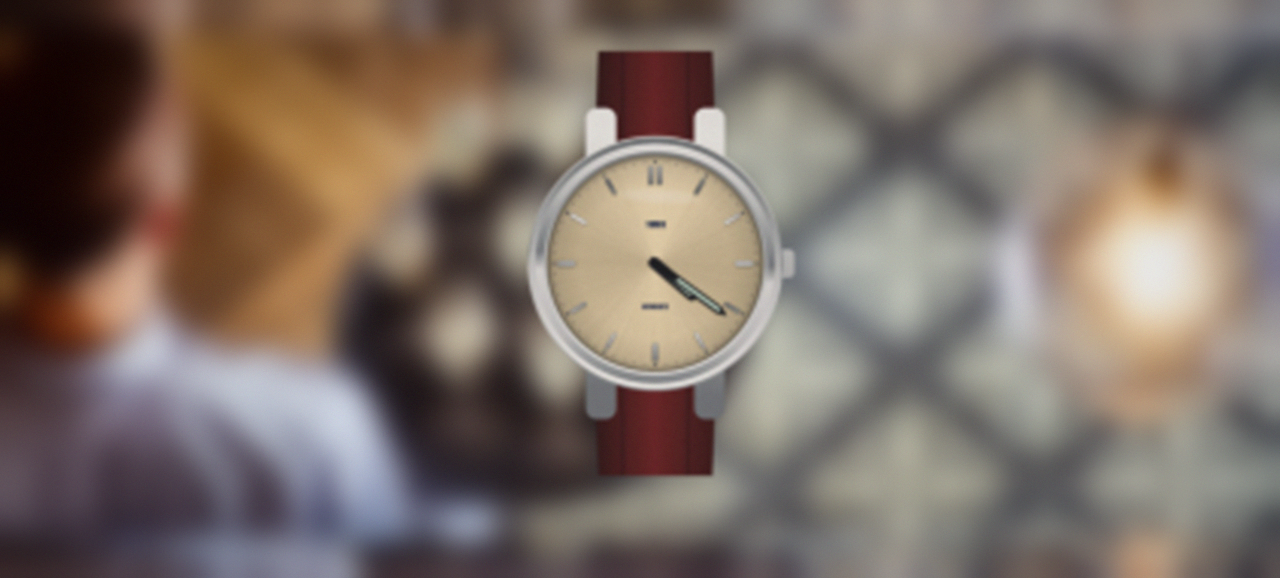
4:21
